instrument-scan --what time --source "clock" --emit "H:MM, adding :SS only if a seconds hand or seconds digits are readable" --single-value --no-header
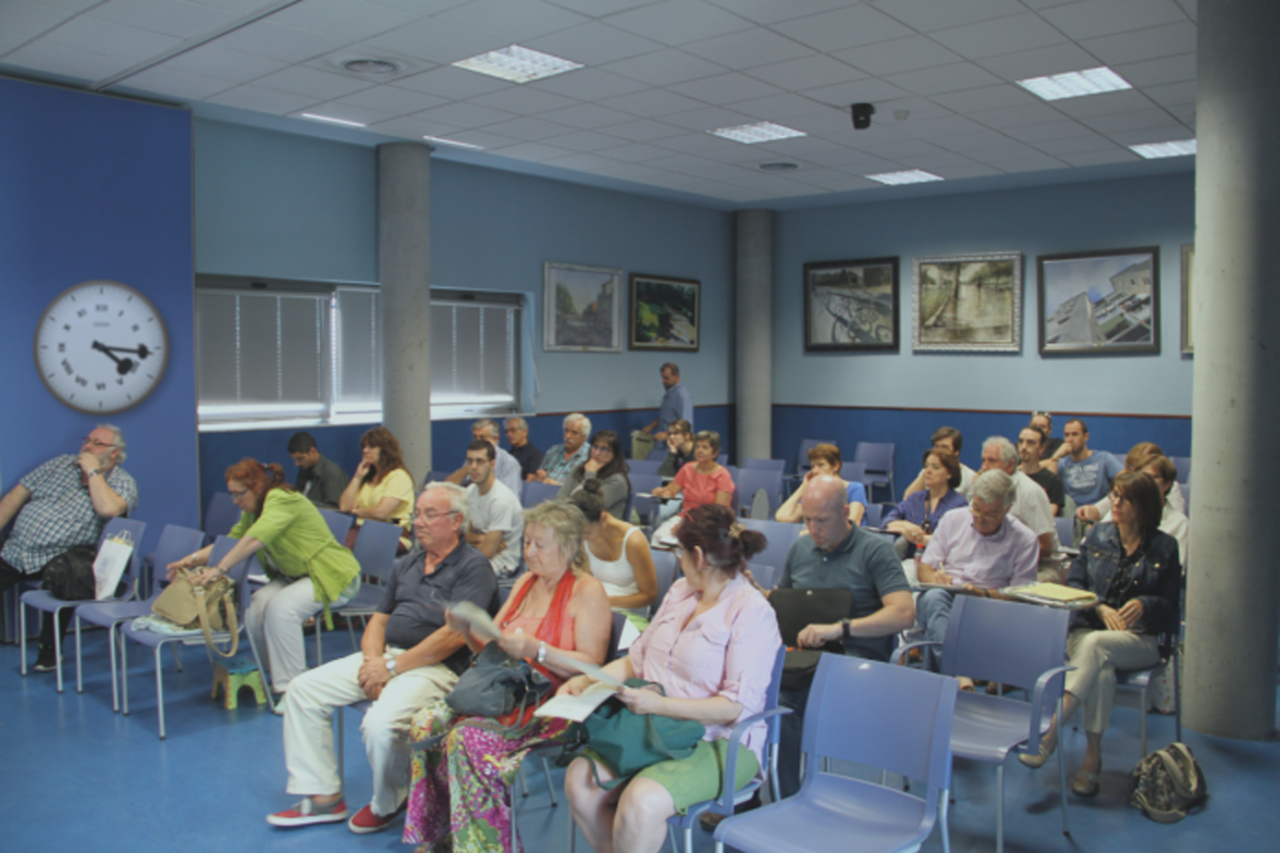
4:16
